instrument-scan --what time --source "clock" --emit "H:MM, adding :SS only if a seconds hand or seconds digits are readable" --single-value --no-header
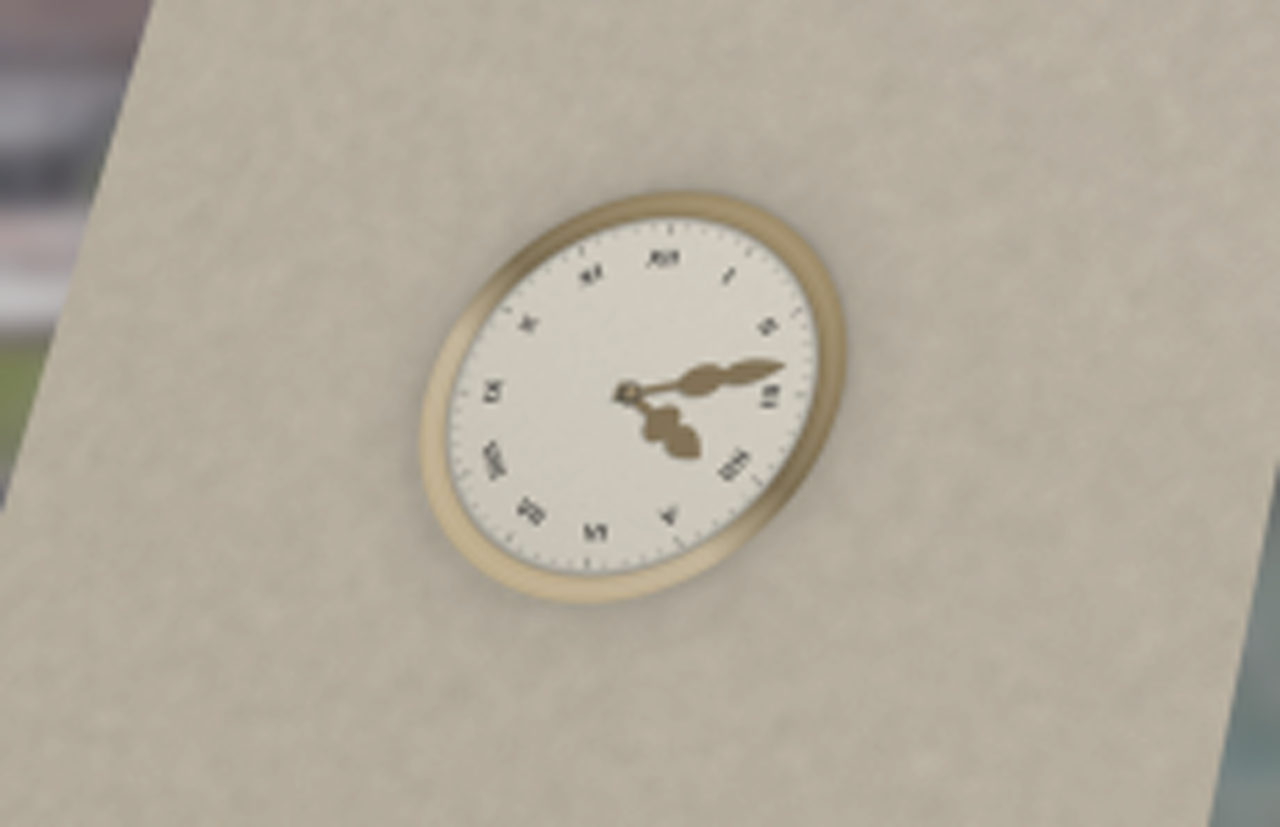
4:13
